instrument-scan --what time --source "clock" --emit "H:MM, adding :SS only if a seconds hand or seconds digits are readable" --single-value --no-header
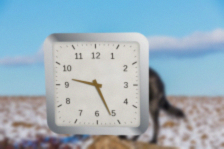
9:26
